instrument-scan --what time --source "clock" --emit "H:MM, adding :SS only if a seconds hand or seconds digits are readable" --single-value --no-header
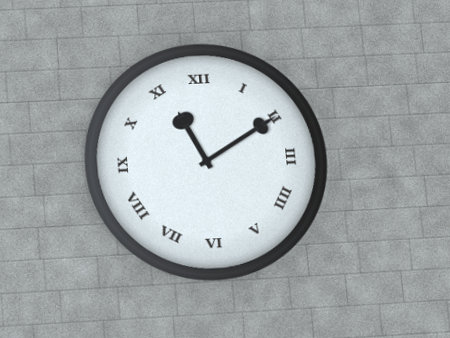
11:10
